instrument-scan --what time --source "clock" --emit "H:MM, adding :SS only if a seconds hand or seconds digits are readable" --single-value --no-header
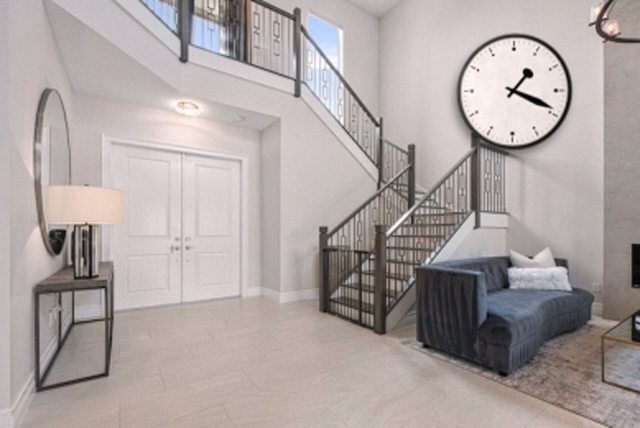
1:19
